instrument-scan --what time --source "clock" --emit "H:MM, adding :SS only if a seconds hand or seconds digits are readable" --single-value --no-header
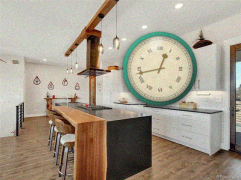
12:43
